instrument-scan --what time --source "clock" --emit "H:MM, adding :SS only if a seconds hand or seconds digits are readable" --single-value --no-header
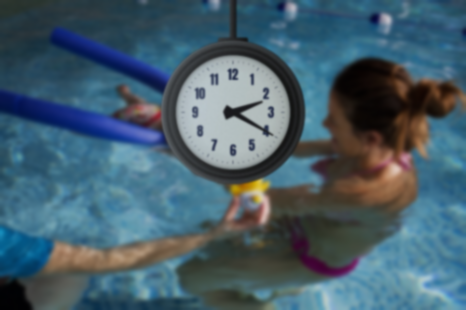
2:20
